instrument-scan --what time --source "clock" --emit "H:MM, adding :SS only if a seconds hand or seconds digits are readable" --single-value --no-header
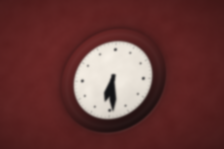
6:29
